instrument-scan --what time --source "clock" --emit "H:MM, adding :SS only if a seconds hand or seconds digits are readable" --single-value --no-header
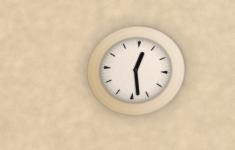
12:28
